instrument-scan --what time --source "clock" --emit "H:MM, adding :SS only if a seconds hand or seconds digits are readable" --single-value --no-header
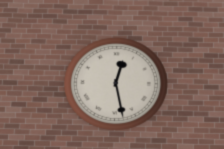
12:28
